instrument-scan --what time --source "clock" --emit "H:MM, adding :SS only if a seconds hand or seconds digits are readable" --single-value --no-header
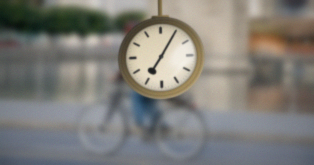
7:05
